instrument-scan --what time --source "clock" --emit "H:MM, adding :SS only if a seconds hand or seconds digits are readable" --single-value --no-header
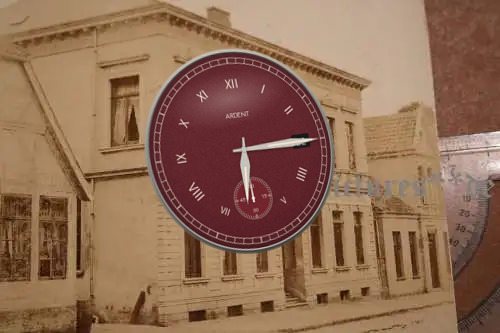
6:15
